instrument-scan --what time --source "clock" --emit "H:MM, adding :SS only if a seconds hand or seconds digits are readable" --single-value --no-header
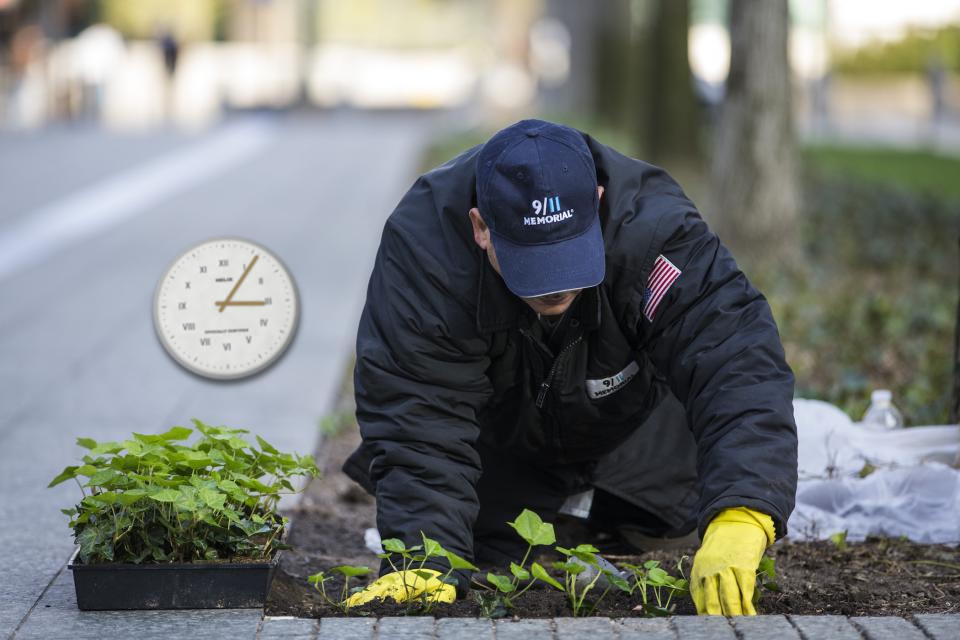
3:06
